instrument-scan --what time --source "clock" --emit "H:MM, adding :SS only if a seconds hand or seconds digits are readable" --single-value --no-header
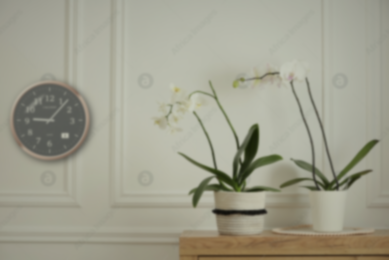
9:07
